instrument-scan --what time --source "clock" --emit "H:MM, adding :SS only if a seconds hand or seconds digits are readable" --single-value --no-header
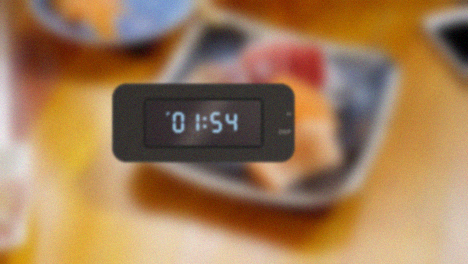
1:54
